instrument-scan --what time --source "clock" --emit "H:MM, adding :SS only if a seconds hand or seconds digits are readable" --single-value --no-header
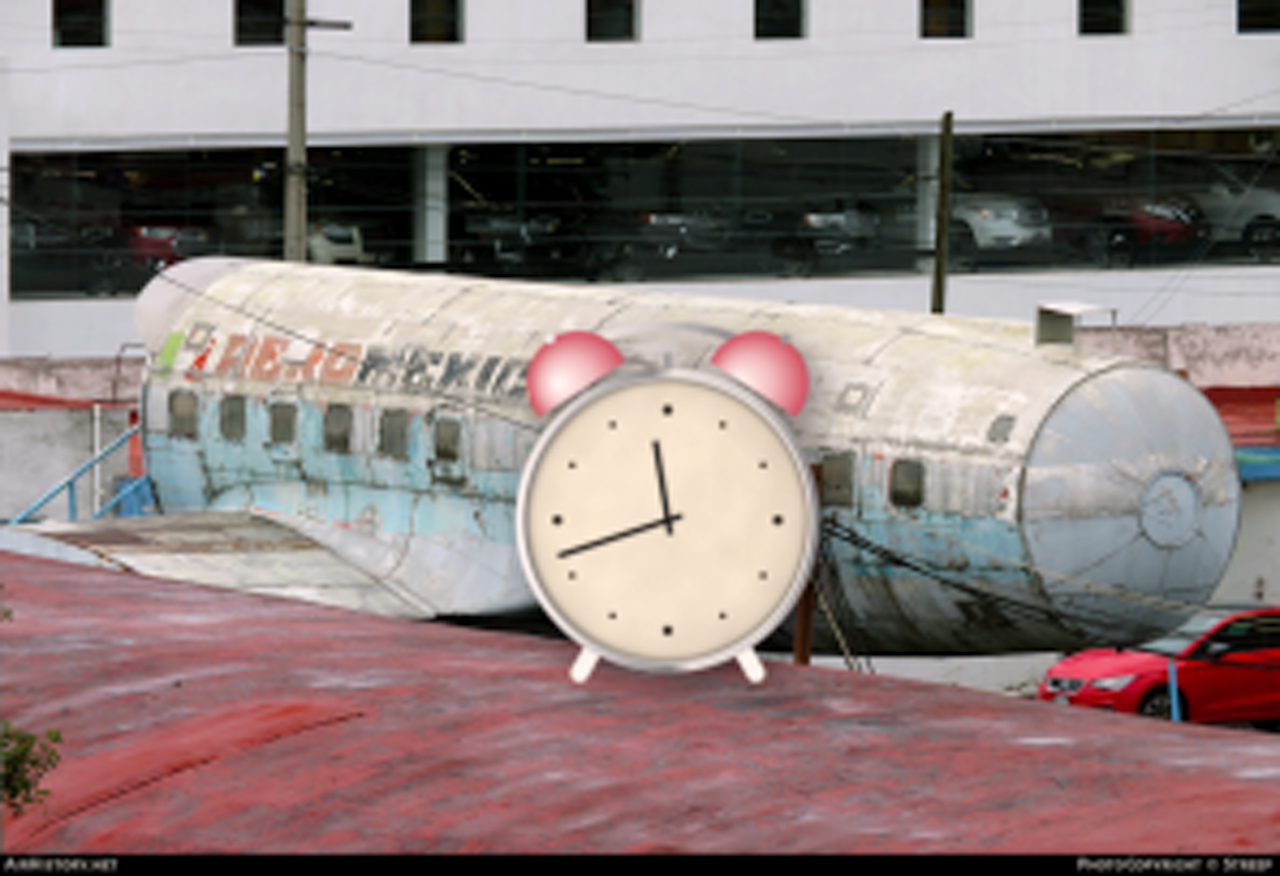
11:42
